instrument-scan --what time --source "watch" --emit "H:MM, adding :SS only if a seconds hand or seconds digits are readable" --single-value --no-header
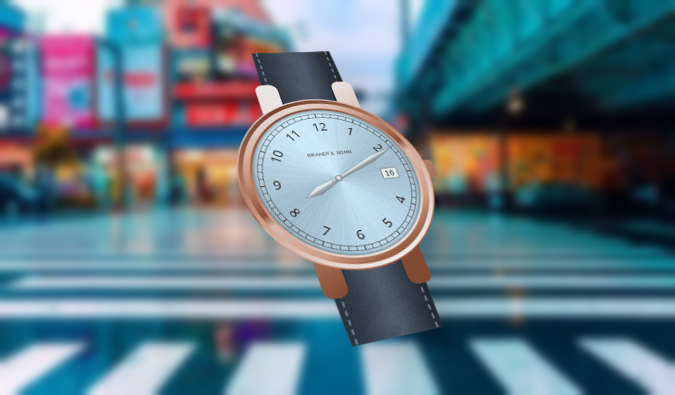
8:11
